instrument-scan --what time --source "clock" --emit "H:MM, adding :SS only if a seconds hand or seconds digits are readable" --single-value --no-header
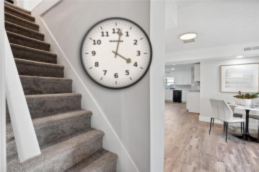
4:02
